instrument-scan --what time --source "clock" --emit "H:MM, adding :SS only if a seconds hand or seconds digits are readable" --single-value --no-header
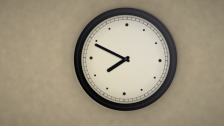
7:49
